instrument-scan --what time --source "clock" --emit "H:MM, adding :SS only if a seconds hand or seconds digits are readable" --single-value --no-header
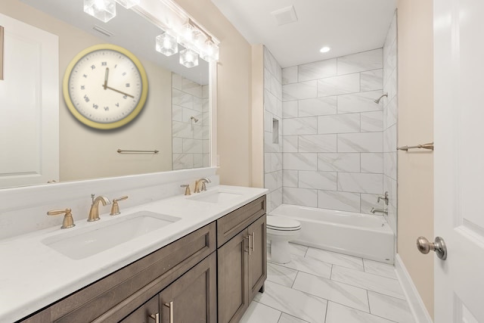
12:19
